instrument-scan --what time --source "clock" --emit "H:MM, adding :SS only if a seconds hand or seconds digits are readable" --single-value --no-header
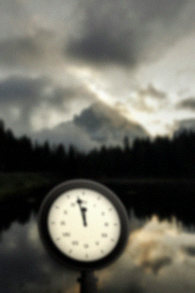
11:58
